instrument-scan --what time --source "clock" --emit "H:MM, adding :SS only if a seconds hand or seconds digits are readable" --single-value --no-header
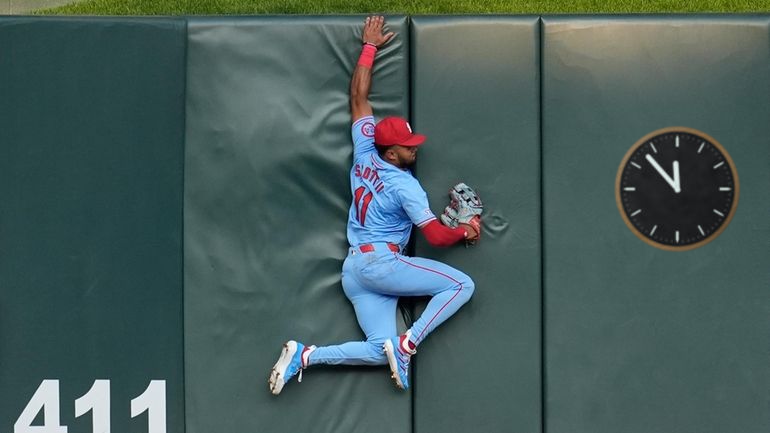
11:53
